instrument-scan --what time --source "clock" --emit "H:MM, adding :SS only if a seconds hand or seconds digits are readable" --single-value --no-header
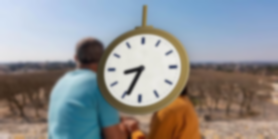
8:34
